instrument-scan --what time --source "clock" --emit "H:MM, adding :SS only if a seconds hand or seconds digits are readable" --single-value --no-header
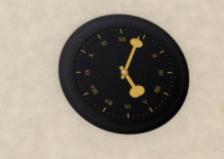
5:04
